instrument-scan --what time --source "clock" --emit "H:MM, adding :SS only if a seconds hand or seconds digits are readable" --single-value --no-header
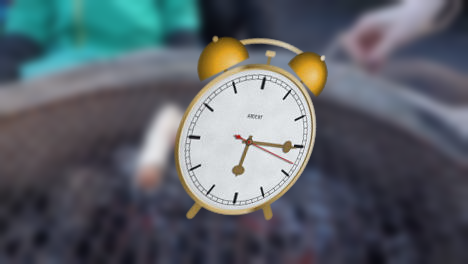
6:15:18
